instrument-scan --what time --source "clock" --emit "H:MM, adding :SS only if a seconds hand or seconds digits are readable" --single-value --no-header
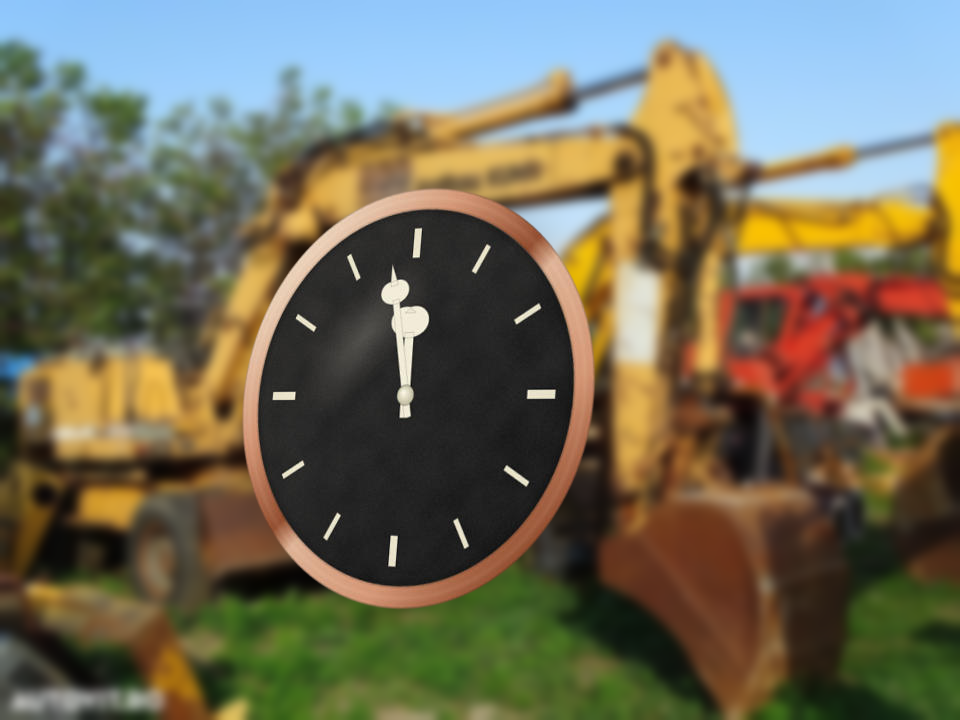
11:58
